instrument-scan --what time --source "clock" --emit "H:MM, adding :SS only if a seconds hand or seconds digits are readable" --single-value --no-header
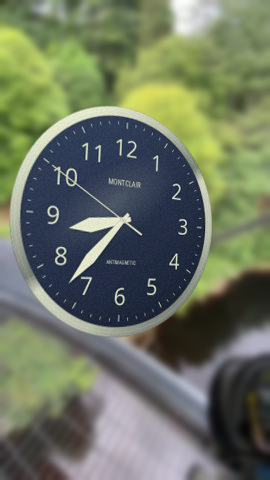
8:36:50
